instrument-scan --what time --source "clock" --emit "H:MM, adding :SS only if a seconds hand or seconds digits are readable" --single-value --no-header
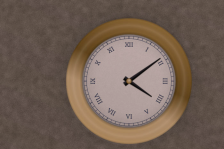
4:09
